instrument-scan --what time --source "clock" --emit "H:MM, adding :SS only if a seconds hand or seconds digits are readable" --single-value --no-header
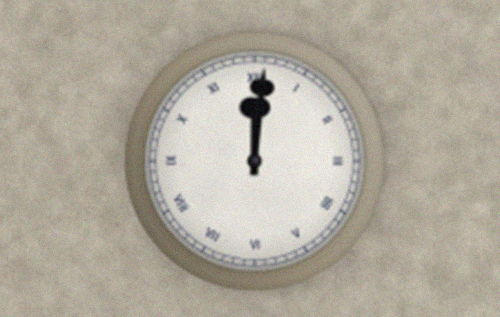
12:01
